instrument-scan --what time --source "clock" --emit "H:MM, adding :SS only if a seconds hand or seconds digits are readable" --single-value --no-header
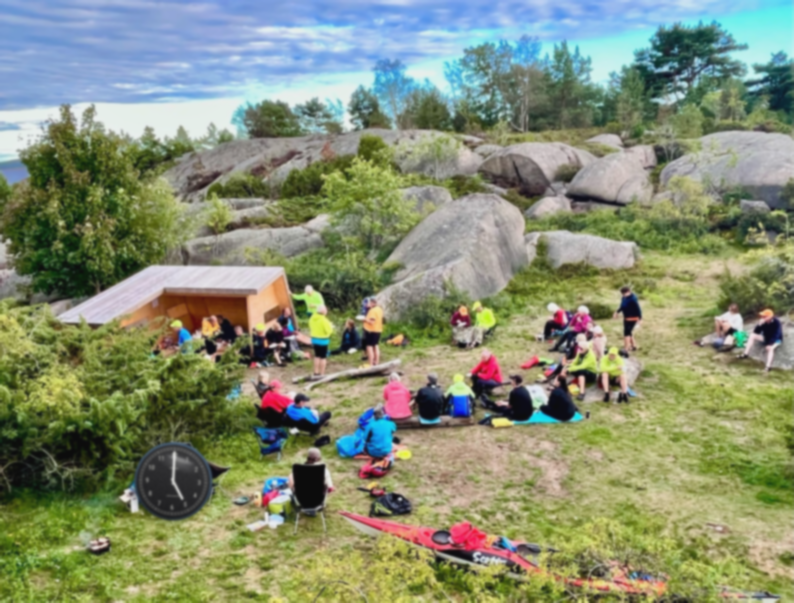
5:00
